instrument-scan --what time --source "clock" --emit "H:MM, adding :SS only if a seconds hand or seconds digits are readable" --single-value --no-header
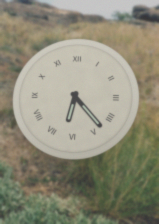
6:23
